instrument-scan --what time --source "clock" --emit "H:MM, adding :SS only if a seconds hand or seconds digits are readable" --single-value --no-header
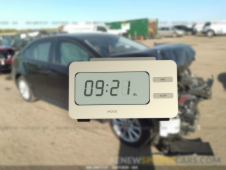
9:21
